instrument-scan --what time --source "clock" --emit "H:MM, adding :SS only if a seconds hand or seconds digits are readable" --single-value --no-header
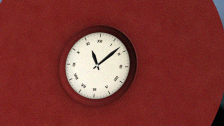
11:08
